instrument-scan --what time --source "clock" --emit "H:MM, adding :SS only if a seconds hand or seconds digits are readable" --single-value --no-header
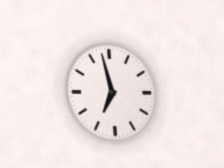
6:58
